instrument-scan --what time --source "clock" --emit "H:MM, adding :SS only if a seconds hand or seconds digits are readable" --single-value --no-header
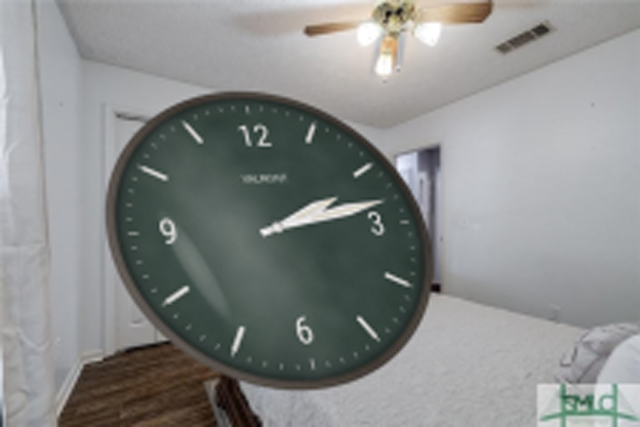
2:13
